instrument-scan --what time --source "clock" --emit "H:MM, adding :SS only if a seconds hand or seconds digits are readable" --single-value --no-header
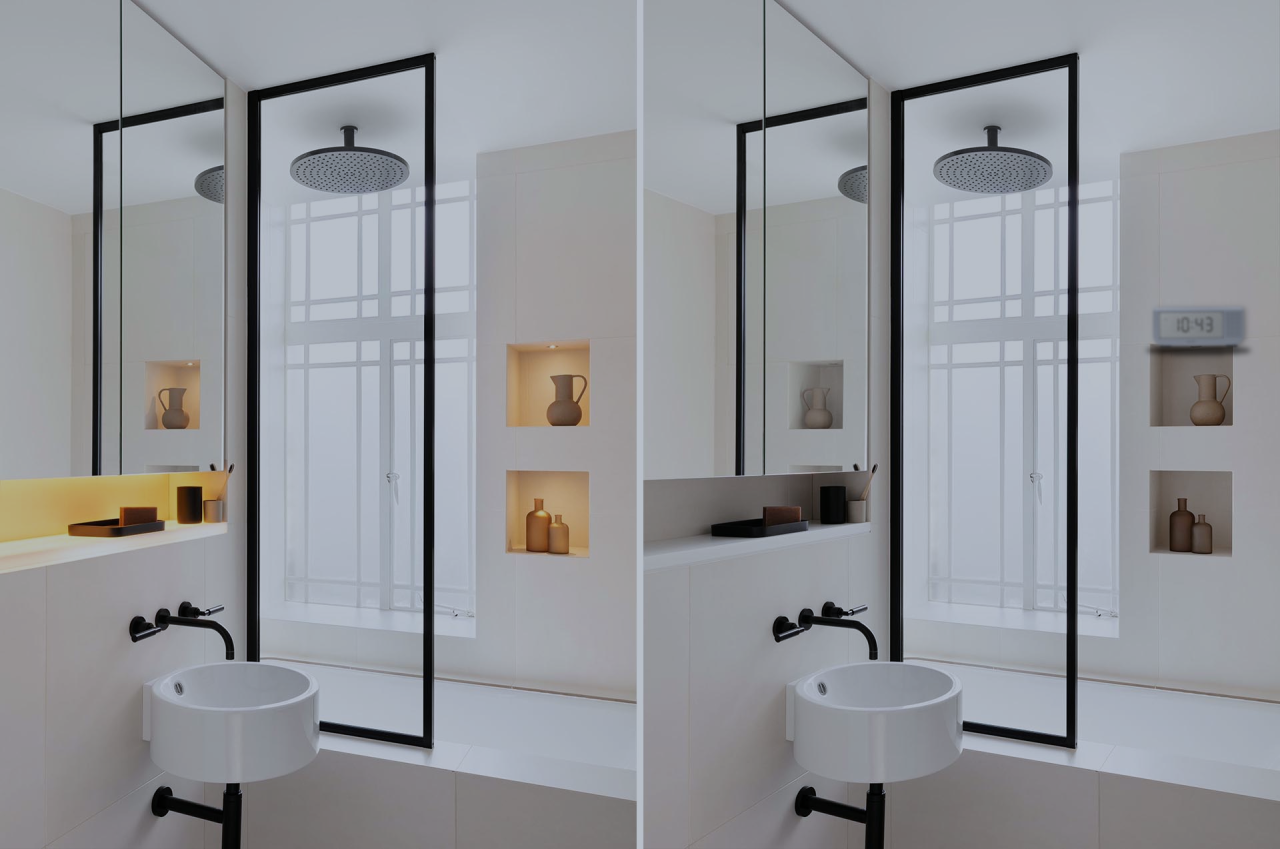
10:43
